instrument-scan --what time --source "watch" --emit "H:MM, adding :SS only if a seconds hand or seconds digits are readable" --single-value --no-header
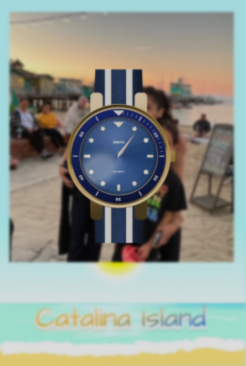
1:06
